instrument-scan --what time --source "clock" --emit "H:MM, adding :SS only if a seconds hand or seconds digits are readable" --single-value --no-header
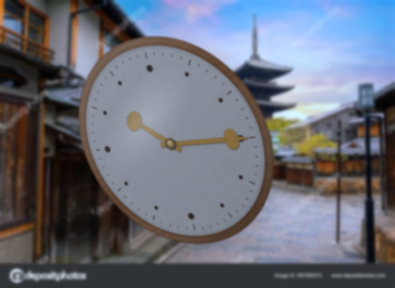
10:15
